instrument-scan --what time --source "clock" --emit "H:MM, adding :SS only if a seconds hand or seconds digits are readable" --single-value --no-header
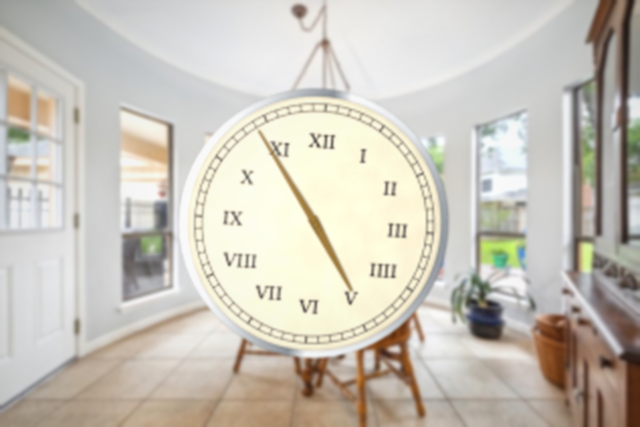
4:54
